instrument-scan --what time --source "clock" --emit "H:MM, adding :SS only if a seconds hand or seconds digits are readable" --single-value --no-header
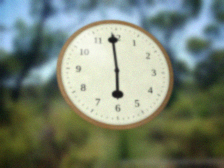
5:59
